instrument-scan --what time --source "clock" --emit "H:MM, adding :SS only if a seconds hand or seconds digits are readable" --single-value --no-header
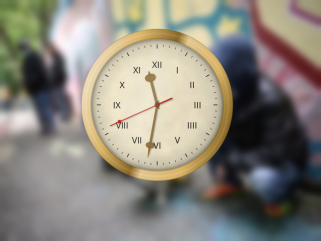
11:31:41
